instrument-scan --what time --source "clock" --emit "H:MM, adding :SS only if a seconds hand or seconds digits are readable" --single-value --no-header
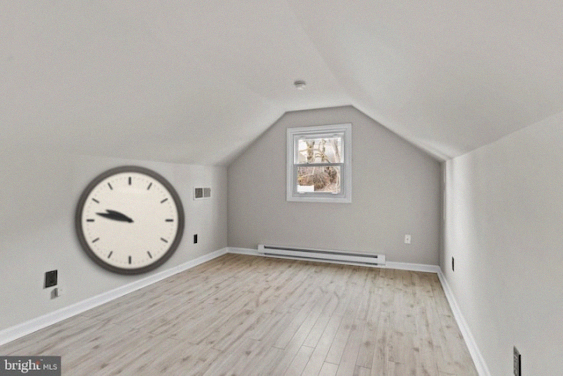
9:47
